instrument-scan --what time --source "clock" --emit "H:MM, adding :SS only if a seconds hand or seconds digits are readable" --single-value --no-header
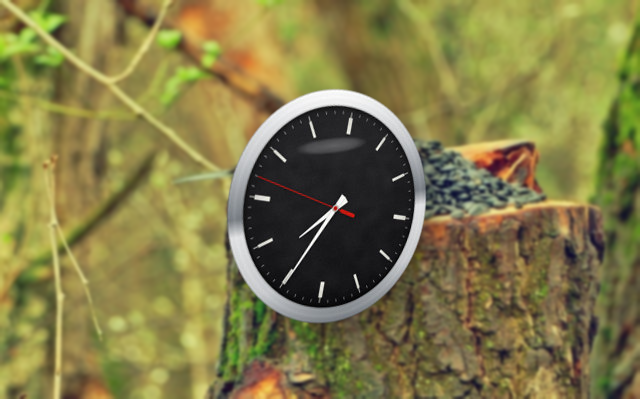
7:34:47
